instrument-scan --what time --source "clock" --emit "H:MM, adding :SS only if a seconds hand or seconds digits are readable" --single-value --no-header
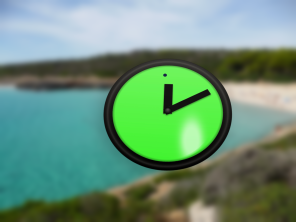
12:11
